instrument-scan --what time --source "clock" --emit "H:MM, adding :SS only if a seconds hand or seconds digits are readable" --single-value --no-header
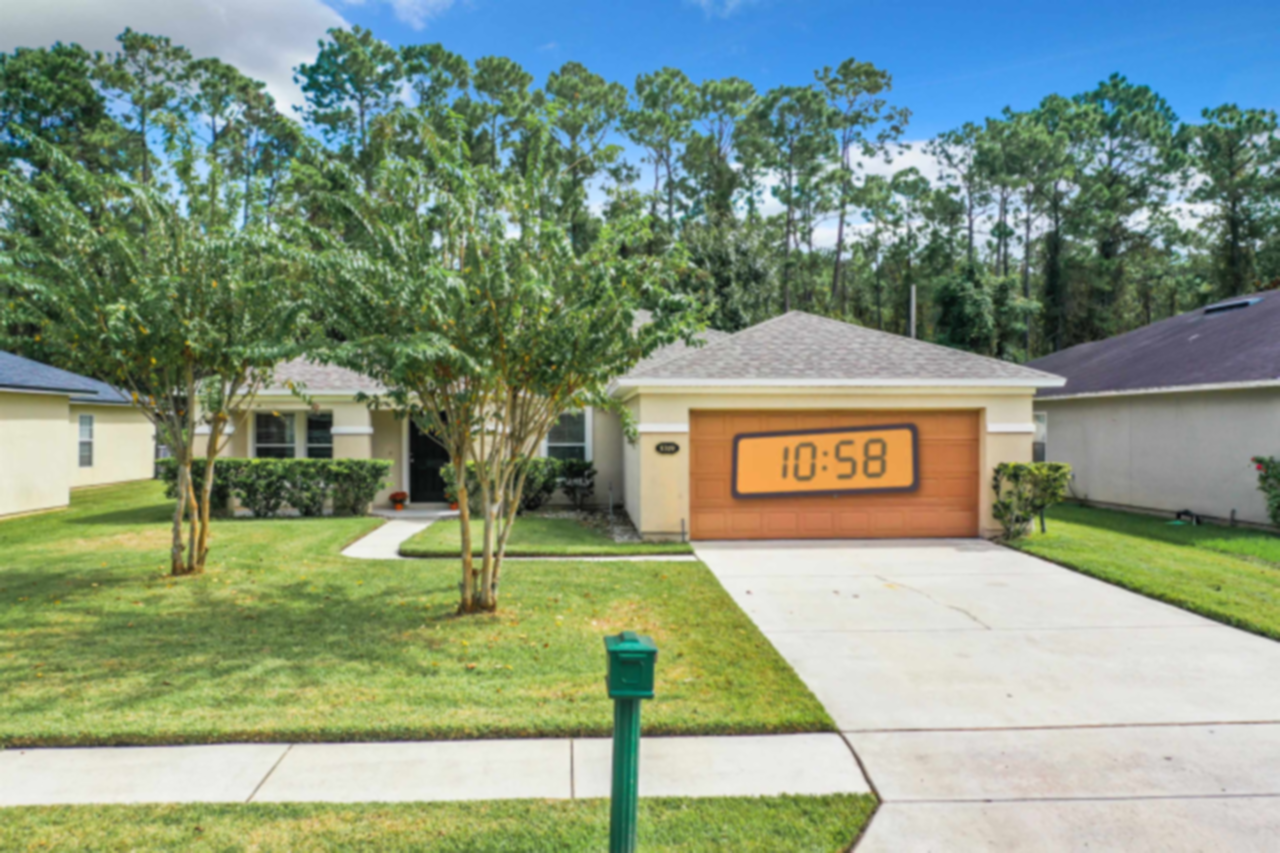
10:58
